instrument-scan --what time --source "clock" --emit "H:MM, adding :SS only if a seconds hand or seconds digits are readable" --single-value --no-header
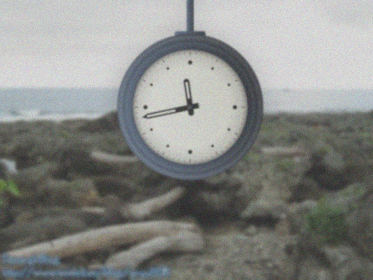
11:43
